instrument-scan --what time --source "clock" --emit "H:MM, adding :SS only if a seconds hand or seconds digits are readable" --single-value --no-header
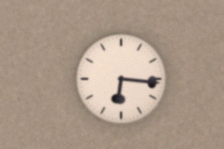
6:16
